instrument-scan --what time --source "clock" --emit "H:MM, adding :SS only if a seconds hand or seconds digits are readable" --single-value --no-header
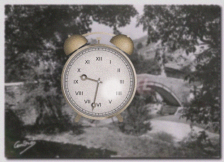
9:32
